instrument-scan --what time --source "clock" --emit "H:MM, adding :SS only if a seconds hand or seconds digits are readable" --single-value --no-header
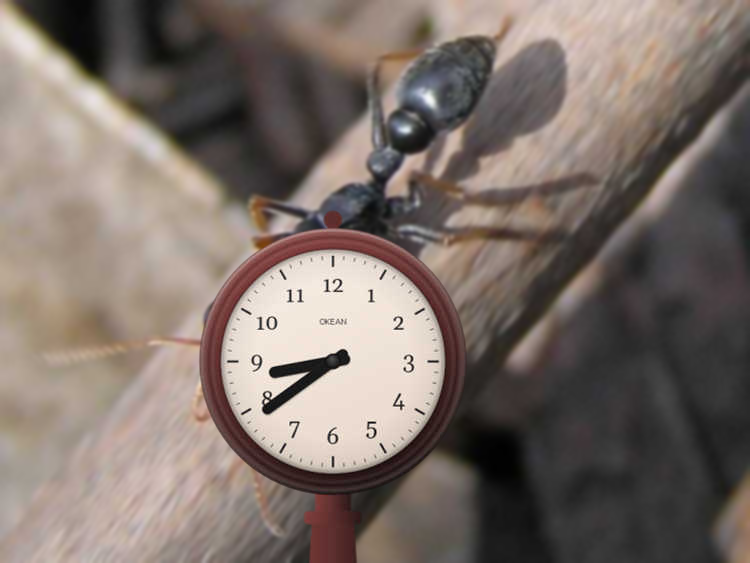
8:39
